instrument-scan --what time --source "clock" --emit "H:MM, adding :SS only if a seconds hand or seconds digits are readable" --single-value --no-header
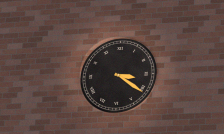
3:21
